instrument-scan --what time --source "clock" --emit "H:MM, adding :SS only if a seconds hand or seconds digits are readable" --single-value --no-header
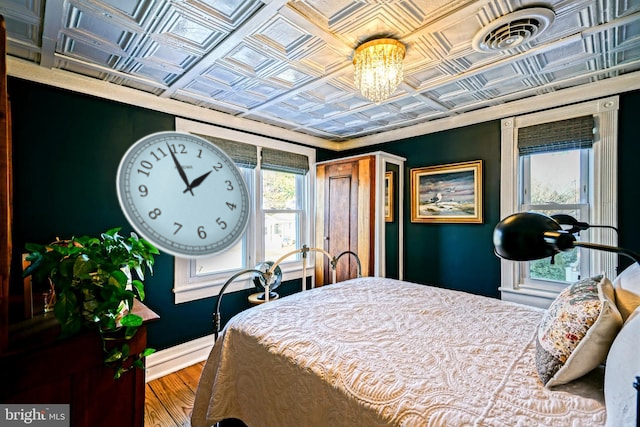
1:58
